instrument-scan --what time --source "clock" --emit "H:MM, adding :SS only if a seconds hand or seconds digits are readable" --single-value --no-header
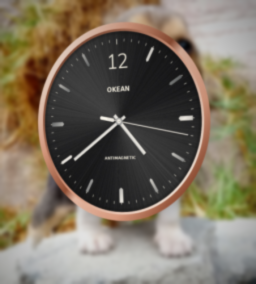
4:39:17
